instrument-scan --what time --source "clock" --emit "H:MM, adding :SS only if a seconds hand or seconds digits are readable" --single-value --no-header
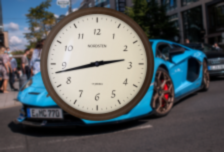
2:43
